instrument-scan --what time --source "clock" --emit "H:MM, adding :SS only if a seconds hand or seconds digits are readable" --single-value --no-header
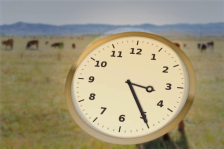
3:25
